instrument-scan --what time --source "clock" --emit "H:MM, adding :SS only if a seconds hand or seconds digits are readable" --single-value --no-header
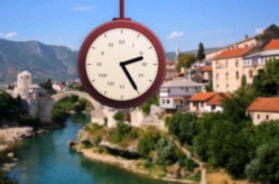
2:25
